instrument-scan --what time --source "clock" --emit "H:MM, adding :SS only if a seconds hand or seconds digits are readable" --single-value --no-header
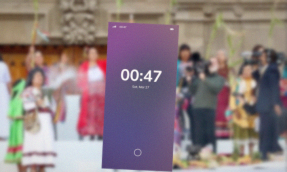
0:47
